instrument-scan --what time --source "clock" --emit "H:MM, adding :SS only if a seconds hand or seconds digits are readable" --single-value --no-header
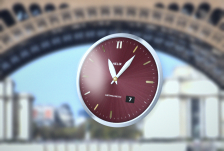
11:06
